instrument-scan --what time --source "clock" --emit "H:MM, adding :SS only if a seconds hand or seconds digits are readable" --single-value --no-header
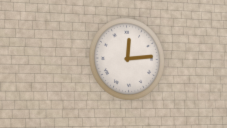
12:14
